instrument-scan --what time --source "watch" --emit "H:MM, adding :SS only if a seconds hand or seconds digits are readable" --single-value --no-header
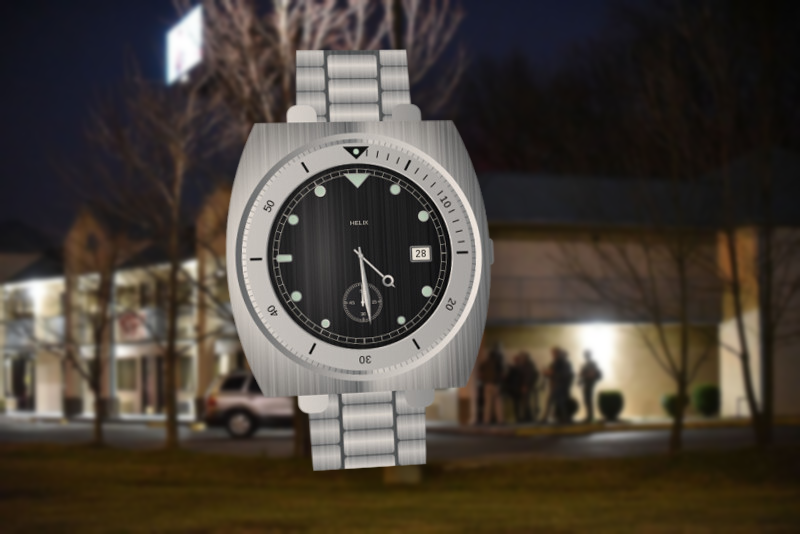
4:29
